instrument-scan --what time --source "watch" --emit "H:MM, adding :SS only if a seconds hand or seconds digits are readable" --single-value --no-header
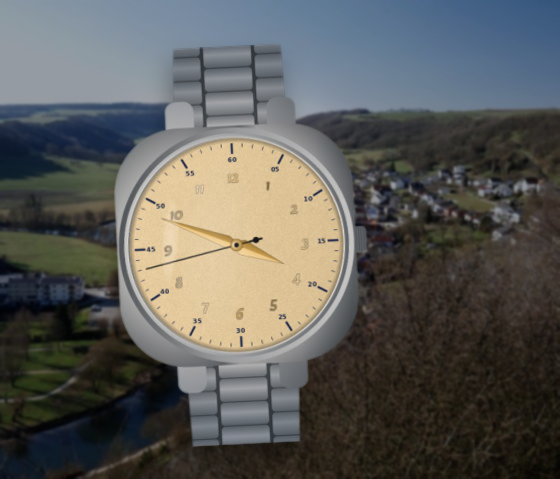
3:48:43
